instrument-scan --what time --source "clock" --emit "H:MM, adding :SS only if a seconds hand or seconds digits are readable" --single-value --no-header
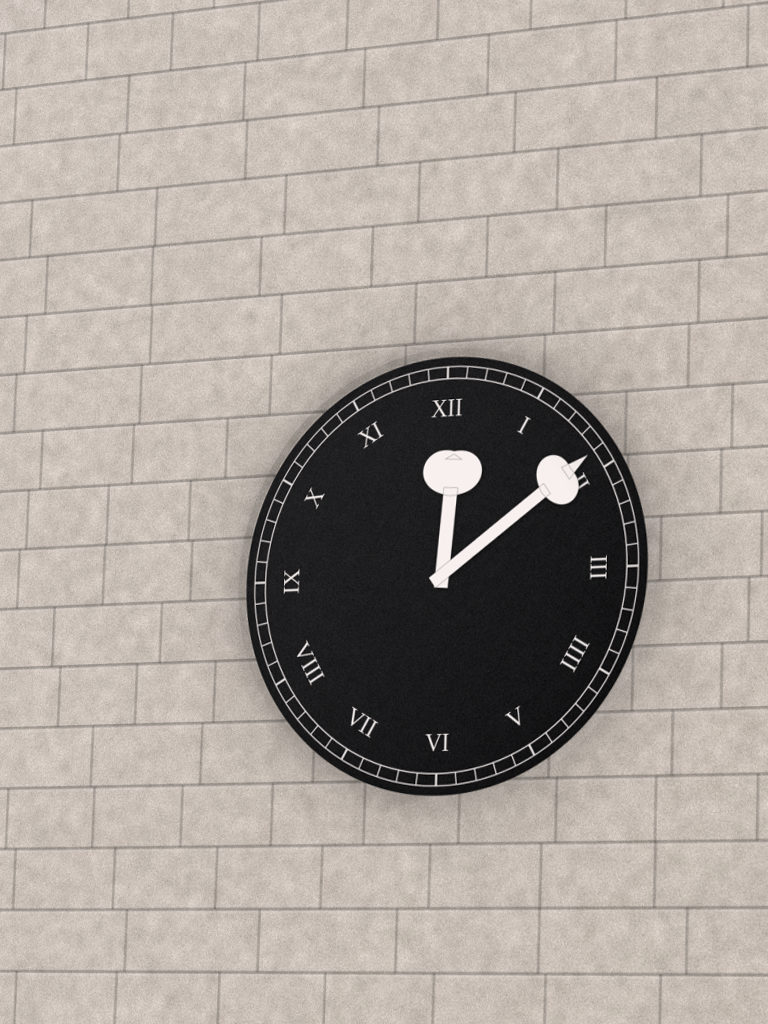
12:09
